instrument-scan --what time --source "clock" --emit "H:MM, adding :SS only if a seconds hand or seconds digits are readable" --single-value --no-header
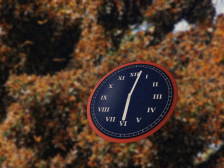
6:02
